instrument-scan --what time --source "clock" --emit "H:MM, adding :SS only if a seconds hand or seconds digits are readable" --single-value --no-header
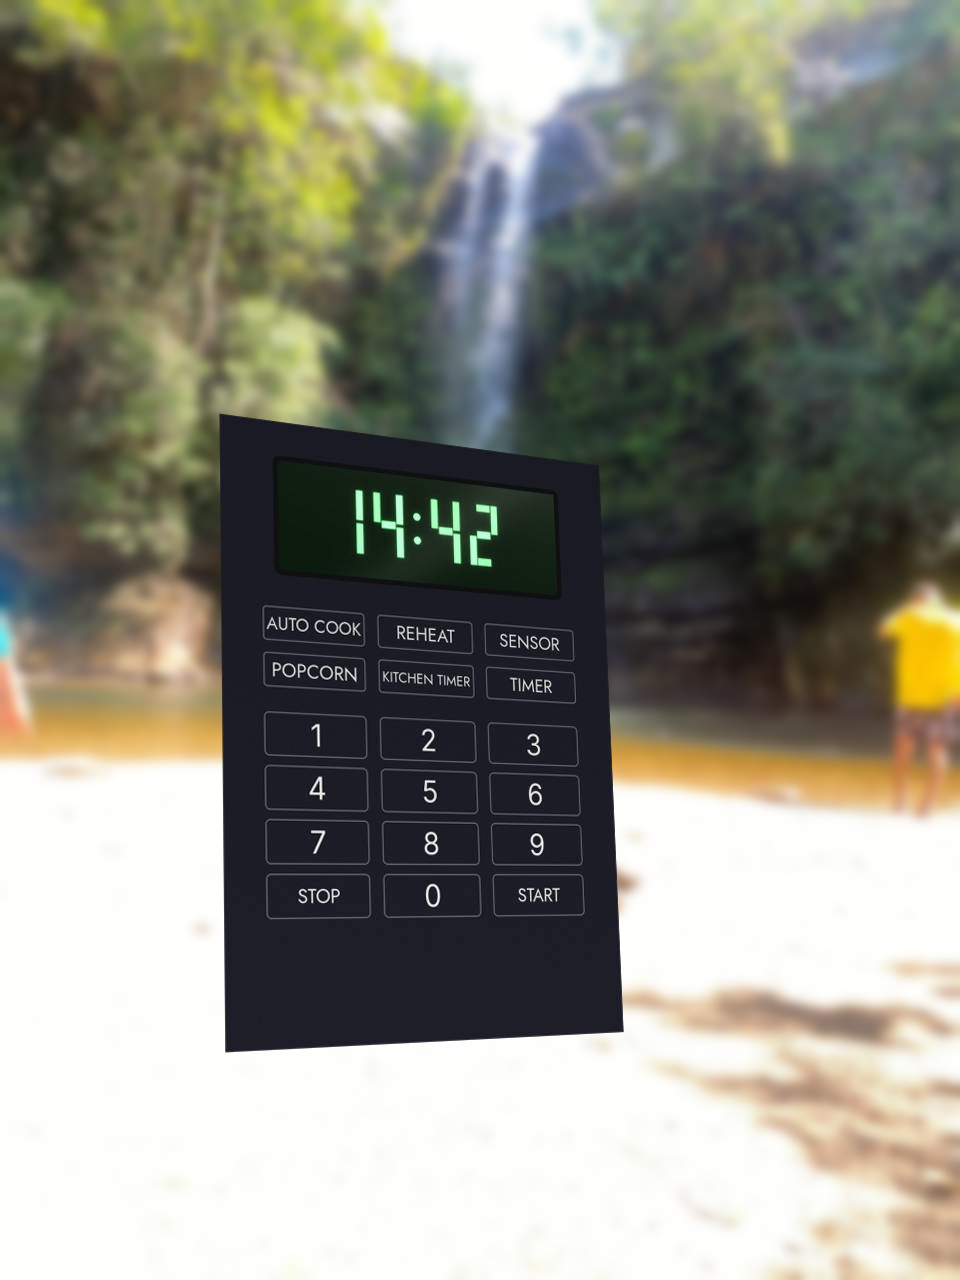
14:42
